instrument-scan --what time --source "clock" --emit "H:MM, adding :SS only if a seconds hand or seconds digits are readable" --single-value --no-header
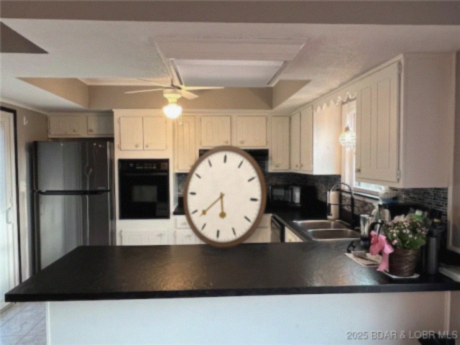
5:38
